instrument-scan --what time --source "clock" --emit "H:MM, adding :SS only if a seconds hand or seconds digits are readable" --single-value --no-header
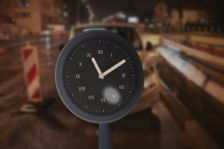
11:10
